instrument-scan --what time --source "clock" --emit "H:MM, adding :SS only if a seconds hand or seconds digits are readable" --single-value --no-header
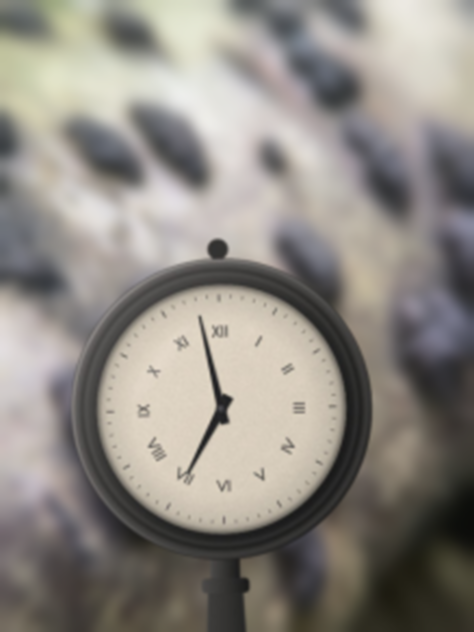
6:58
